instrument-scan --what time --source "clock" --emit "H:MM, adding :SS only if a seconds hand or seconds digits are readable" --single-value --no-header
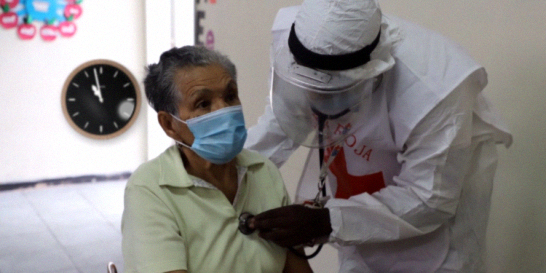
10:58
